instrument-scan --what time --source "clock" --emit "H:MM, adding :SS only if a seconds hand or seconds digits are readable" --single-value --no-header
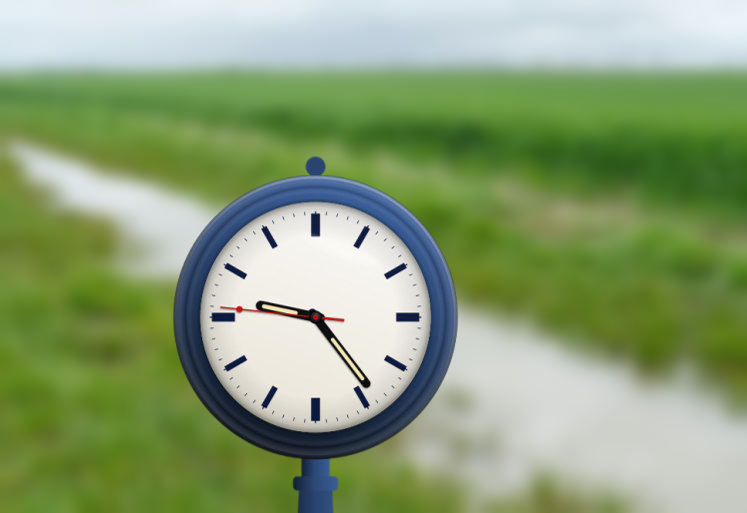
9:23:46
